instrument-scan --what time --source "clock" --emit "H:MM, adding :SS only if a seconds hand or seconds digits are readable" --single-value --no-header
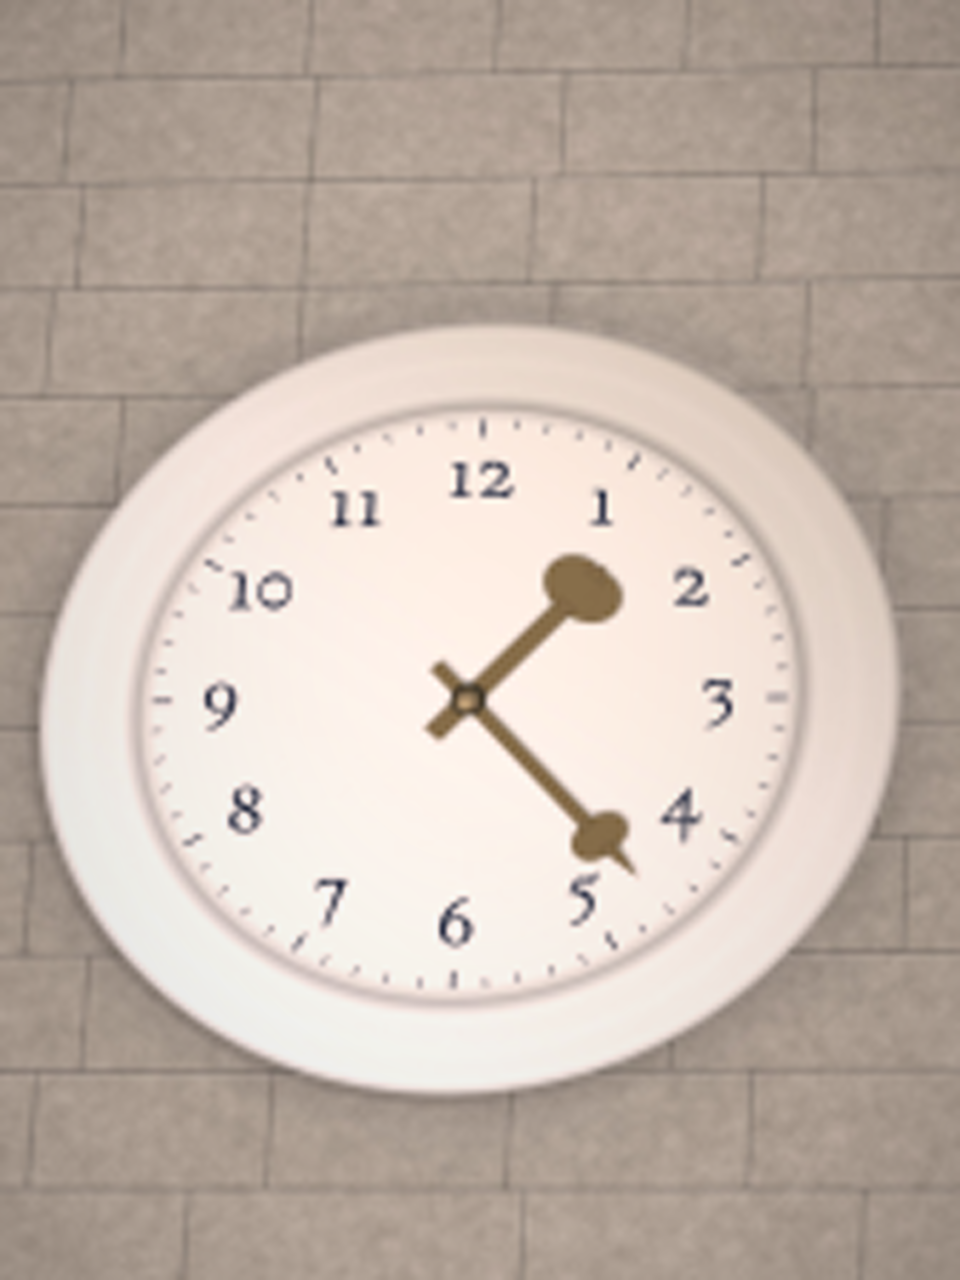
1:23
